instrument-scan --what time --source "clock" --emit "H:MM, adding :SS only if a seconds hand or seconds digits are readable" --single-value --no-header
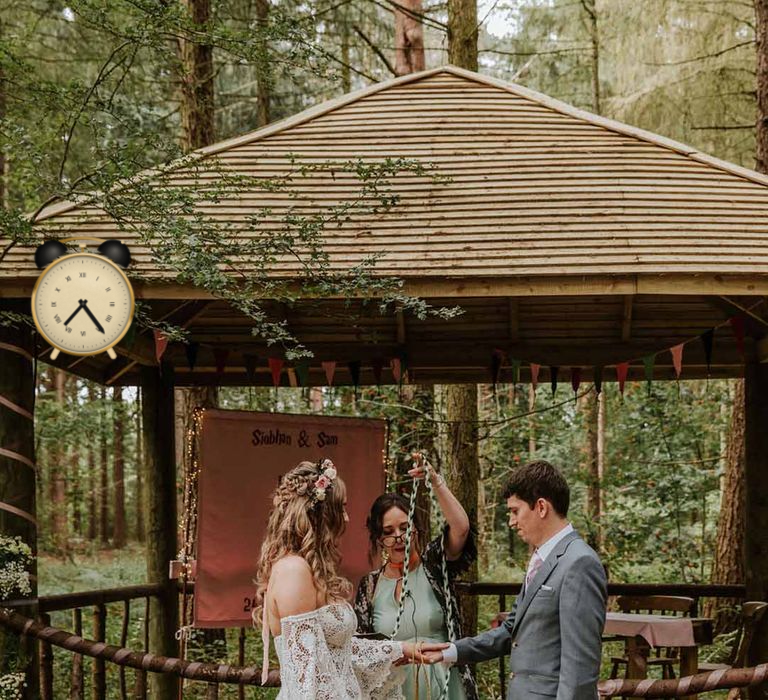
7:24
